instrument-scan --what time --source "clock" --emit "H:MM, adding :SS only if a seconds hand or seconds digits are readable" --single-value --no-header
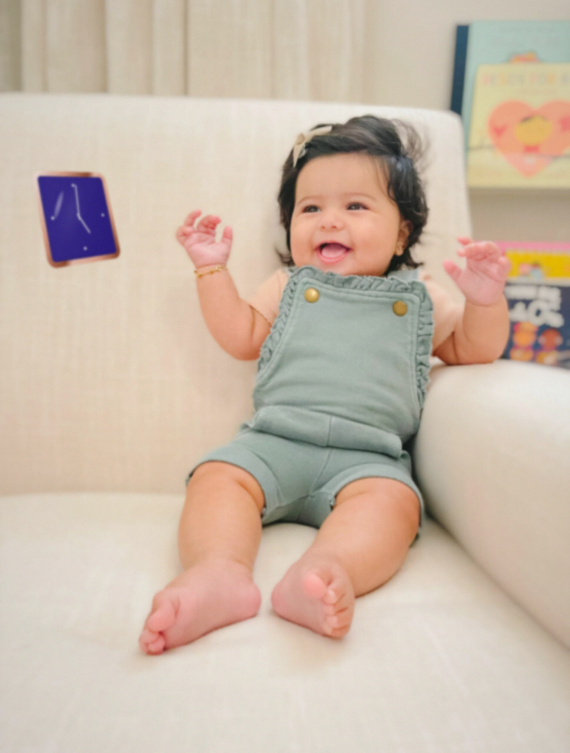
5:01
